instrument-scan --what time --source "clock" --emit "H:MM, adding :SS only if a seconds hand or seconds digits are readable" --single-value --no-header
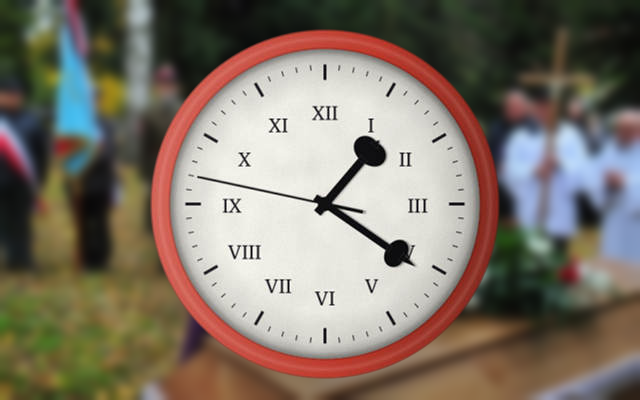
1:20:47
